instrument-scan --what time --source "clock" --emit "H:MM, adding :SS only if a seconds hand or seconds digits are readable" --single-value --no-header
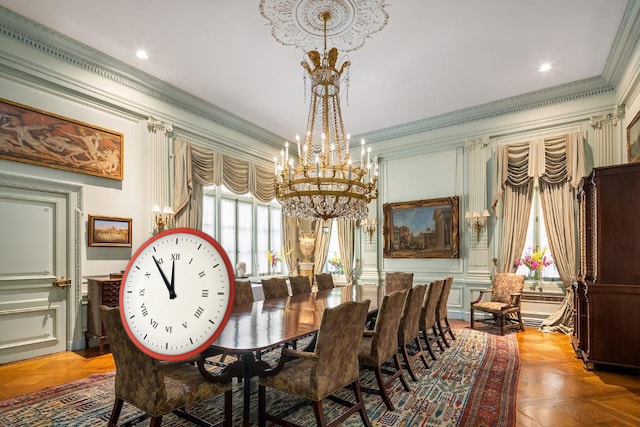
11:54
